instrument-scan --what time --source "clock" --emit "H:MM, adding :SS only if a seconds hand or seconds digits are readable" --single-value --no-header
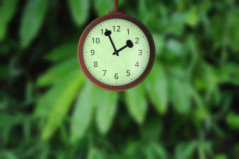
1:56
